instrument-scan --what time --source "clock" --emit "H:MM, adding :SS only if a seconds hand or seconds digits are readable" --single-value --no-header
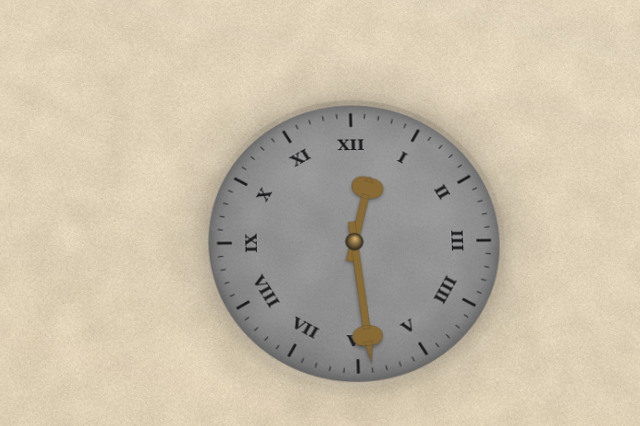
12:29
